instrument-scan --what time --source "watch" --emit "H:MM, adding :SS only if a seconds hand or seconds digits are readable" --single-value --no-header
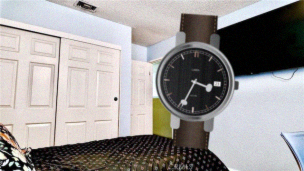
3:34
